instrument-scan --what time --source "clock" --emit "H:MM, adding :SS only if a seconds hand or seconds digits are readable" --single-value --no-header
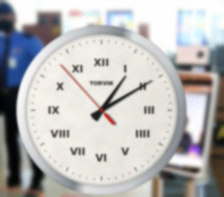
1:09:53
